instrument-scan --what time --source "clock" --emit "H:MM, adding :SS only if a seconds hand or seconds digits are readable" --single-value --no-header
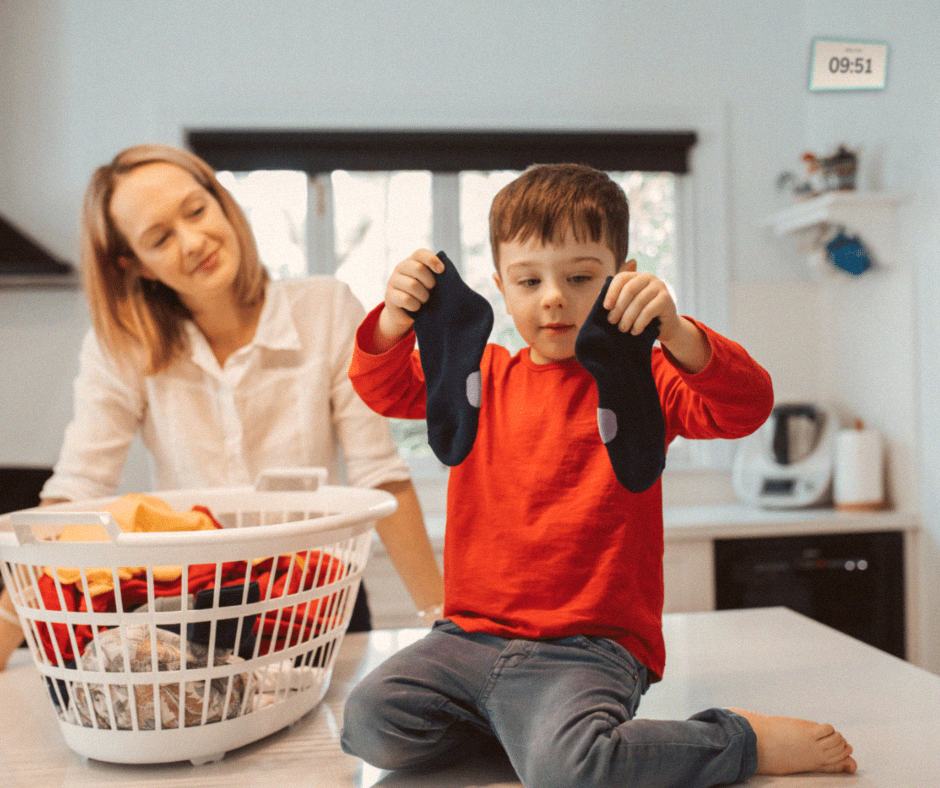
9:51
